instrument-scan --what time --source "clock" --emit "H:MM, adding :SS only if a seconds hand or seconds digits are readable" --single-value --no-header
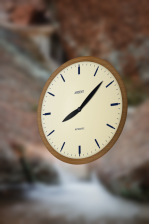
8:08
